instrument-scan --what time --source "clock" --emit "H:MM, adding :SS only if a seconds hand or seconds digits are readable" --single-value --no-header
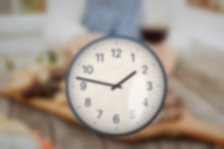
1:47
